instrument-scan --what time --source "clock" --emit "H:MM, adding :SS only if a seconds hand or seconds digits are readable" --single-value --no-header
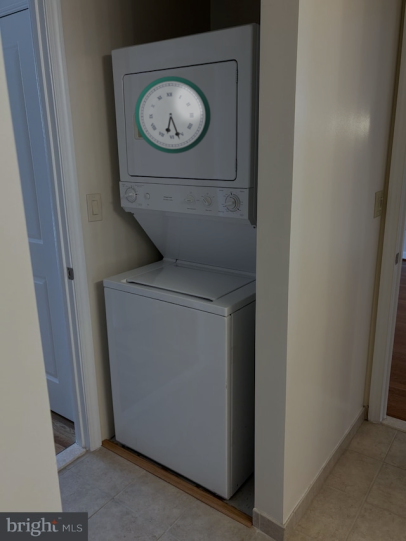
6:27
